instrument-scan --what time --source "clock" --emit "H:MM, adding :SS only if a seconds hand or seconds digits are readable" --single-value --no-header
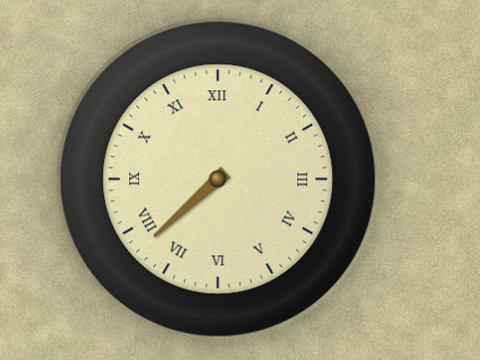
7:38
